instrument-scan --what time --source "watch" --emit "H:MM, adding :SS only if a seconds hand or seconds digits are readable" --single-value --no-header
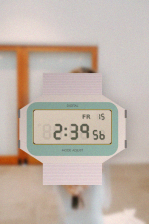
2:39:56
